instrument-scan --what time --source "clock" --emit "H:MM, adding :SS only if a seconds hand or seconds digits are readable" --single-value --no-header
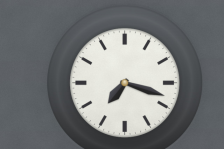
7:18
